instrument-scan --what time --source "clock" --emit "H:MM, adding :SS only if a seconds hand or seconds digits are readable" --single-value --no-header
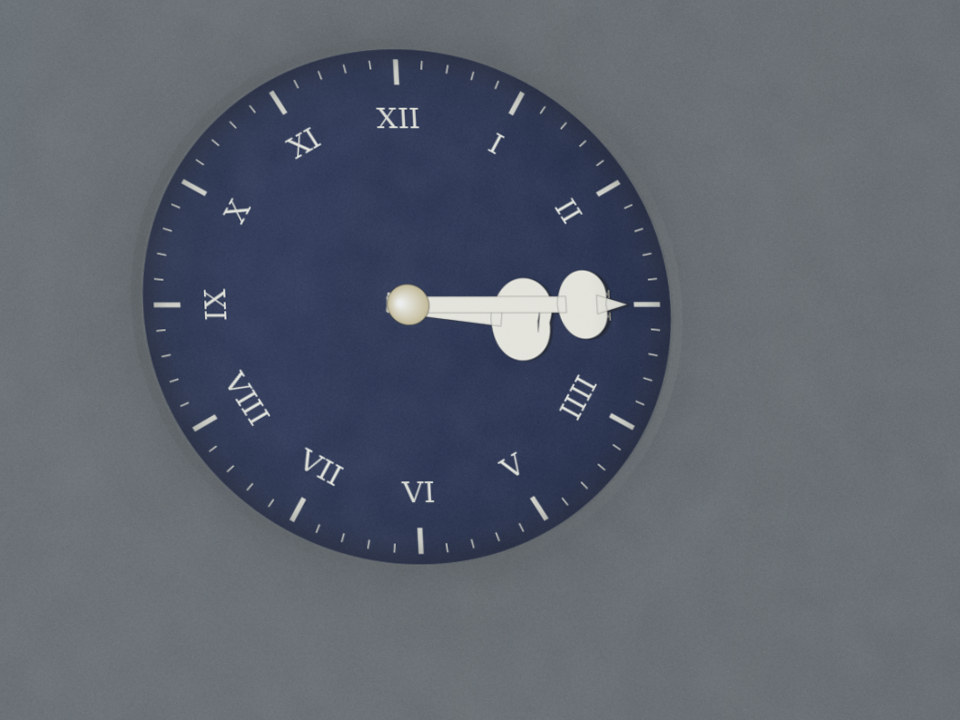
3:15
